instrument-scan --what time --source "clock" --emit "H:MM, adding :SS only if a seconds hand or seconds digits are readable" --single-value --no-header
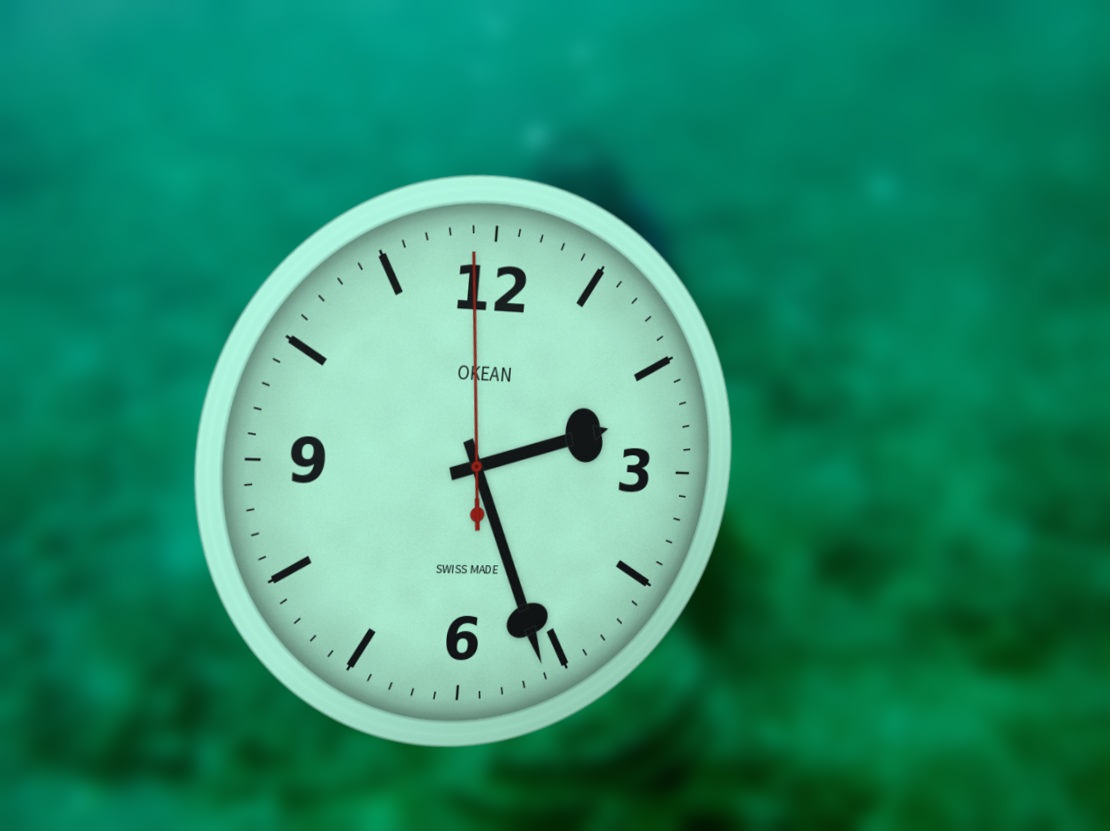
2:25:59
